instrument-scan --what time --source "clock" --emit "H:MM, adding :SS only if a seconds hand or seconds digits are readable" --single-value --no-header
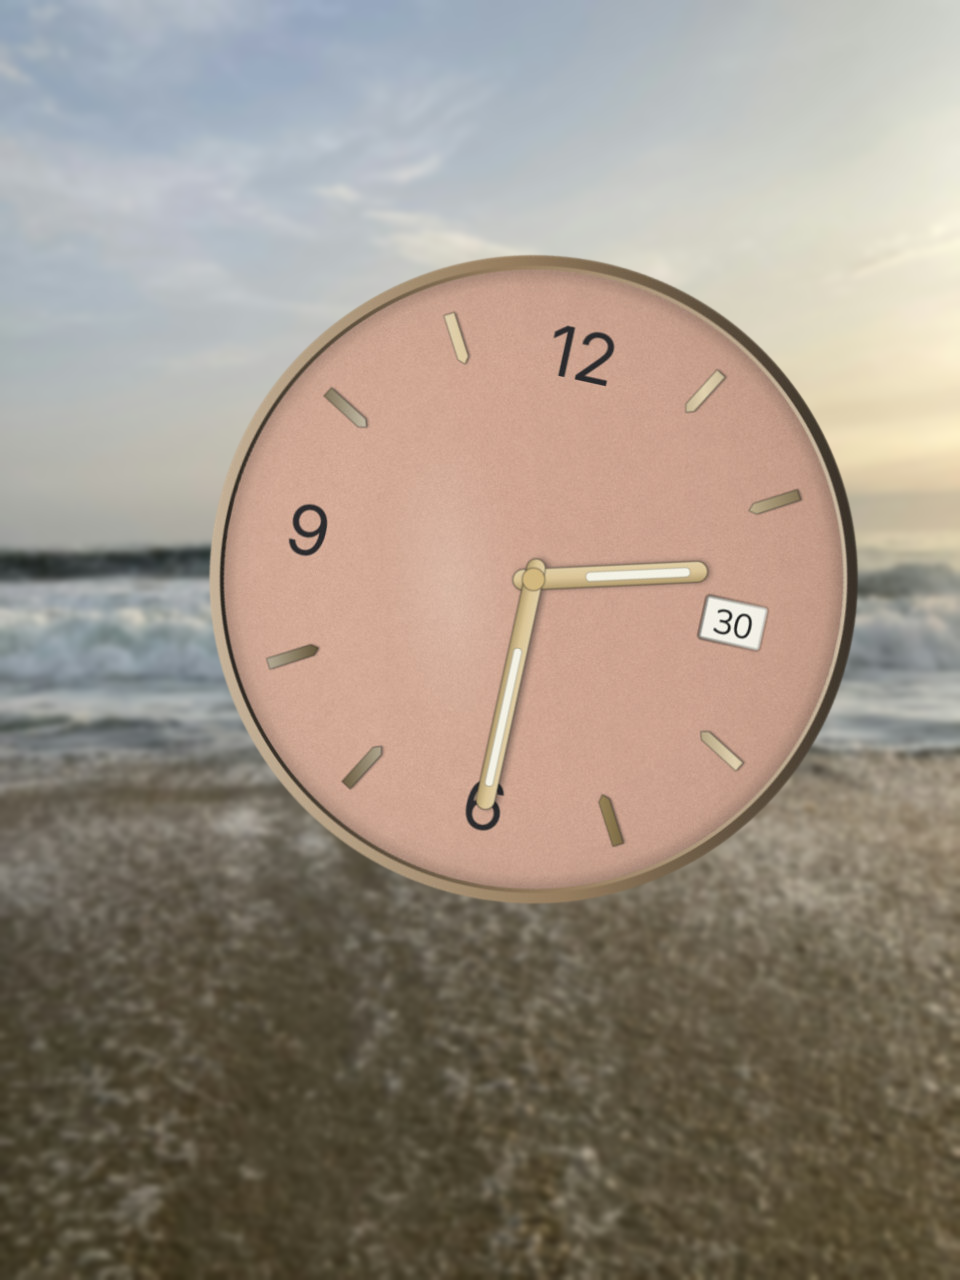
2:30
